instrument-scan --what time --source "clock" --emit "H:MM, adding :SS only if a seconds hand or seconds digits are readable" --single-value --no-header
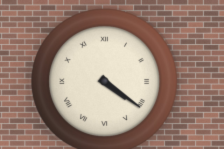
4:21
